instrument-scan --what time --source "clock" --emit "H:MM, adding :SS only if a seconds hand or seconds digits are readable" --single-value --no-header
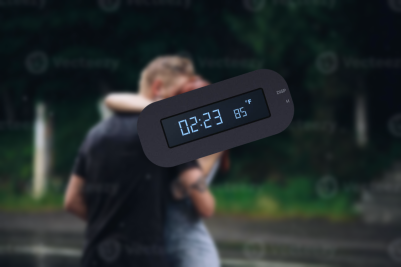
2:23
